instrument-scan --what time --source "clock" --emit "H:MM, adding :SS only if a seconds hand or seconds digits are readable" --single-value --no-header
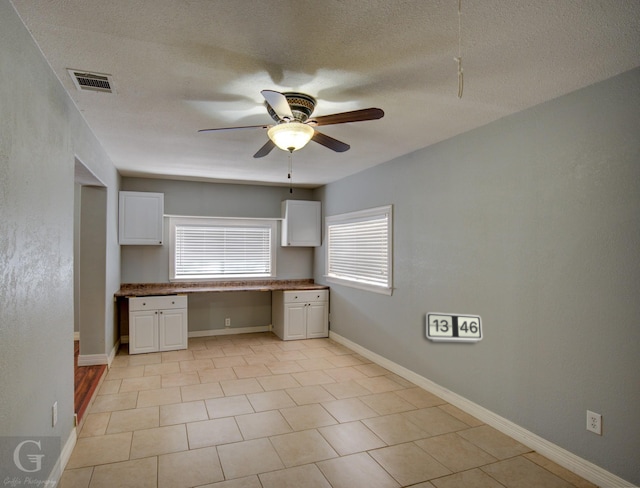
13:46
